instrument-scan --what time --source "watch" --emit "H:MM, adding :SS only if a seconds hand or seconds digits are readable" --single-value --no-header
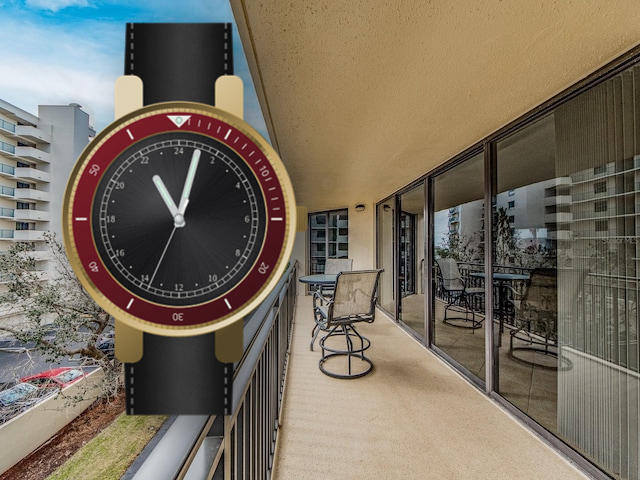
22:02:34
